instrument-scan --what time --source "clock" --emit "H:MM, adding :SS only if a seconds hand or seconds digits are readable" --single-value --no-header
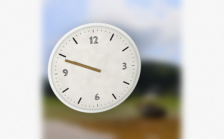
9:49
